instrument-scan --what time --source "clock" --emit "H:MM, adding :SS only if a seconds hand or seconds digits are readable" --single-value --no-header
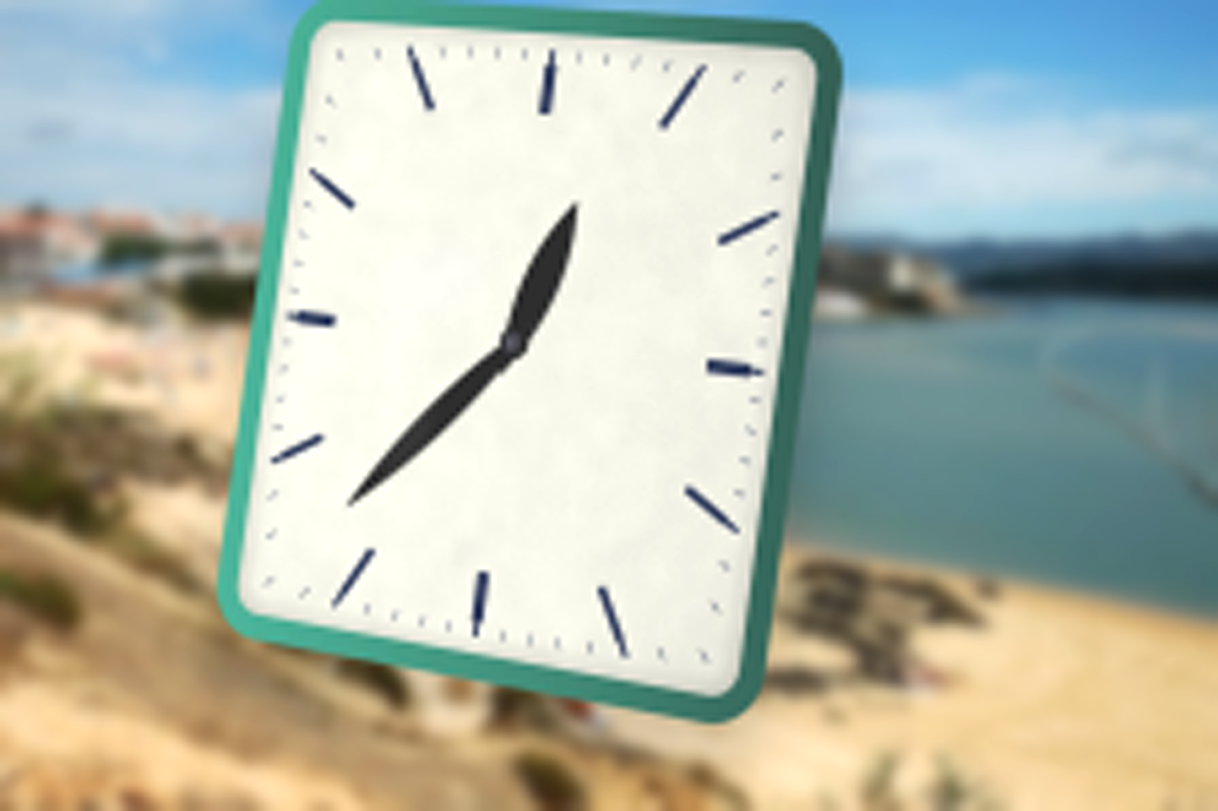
12:37
